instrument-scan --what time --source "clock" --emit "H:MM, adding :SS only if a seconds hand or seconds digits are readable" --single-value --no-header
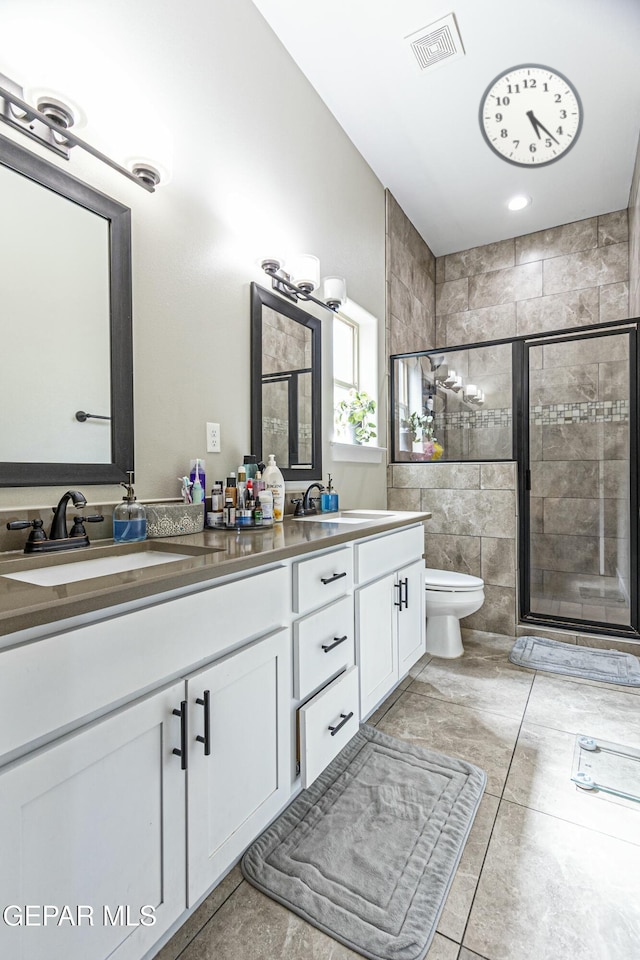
5:23
